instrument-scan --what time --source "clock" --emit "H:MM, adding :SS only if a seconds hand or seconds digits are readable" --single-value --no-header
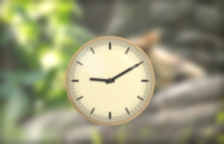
9:10
